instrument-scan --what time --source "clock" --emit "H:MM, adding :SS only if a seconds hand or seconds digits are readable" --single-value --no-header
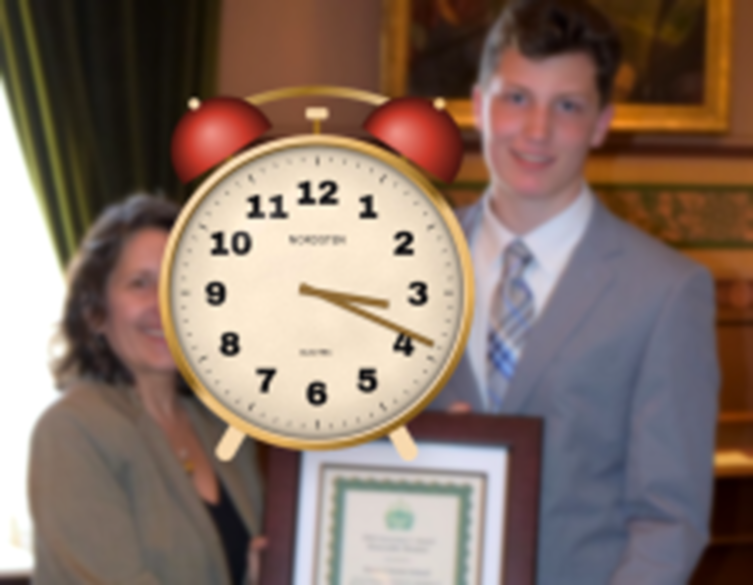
3:19
